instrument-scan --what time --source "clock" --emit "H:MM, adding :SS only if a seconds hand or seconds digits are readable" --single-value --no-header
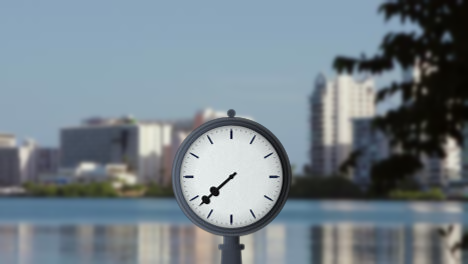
7:38
